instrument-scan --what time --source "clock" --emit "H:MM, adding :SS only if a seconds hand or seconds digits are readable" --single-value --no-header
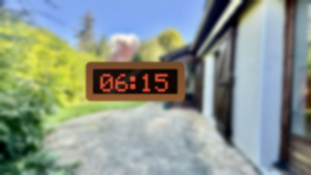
6:15
